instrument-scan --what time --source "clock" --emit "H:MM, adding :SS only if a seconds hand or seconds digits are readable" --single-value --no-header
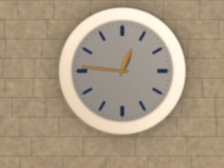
12:46
